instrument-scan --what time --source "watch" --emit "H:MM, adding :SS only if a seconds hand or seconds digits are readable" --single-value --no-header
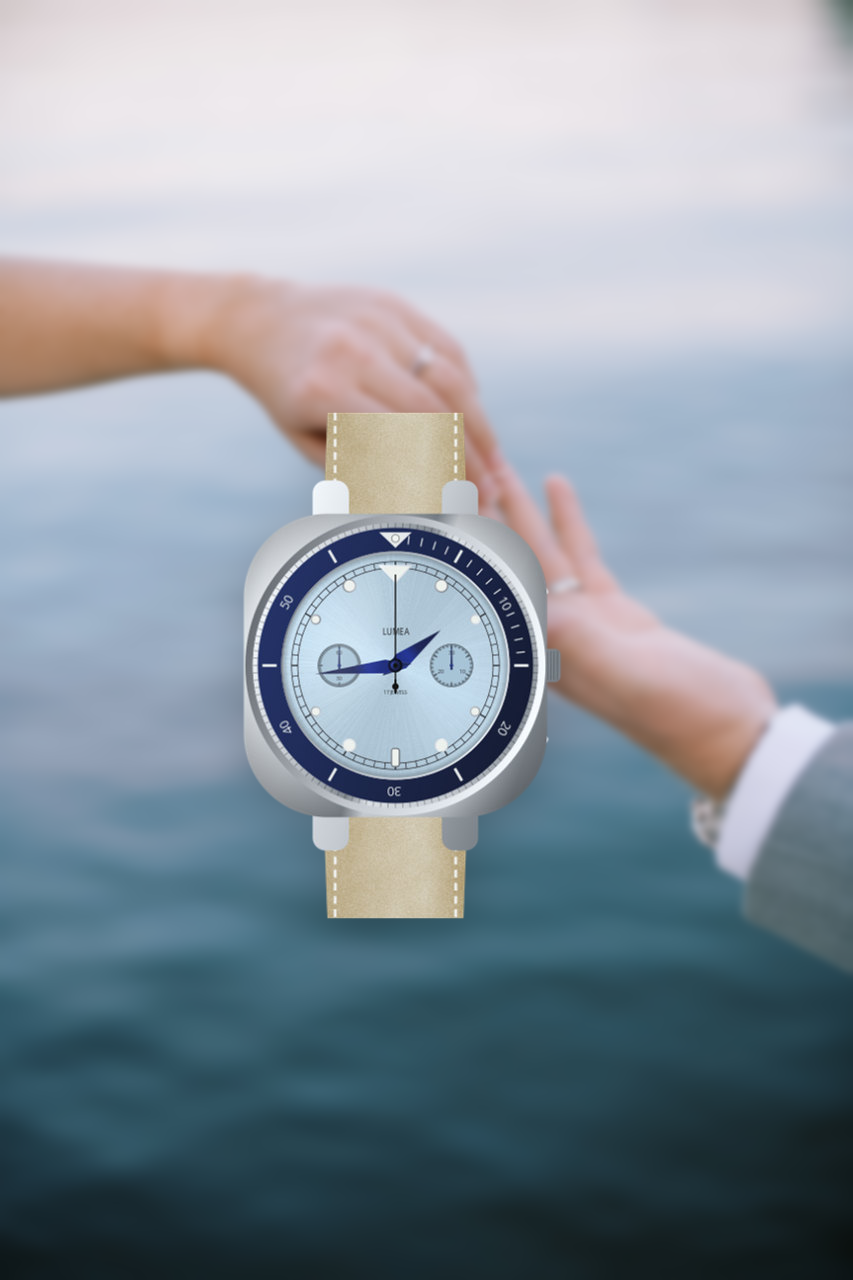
1:44
